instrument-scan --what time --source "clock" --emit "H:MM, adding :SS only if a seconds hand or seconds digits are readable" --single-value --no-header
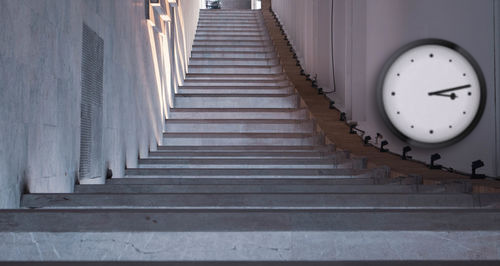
3:13
